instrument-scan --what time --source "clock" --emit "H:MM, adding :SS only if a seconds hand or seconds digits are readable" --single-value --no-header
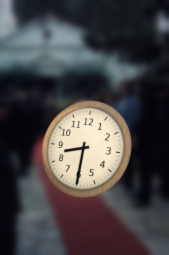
8:30
